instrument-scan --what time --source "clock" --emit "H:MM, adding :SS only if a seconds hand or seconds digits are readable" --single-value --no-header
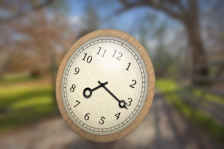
7:17
